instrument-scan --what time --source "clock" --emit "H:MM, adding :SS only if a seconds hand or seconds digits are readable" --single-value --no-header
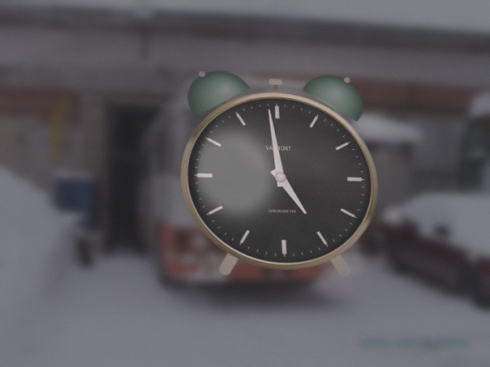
4:59
